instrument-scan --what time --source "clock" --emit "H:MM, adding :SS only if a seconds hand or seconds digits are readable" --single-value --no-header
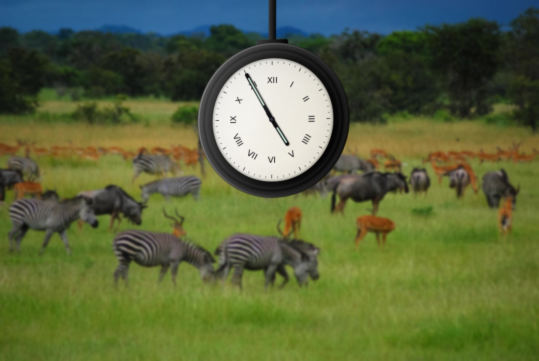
4:55
